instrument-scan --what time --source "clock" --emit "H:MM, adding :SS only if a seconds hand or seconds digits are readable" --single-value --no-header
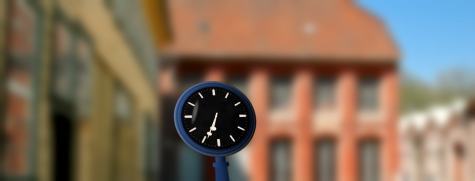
6:34
